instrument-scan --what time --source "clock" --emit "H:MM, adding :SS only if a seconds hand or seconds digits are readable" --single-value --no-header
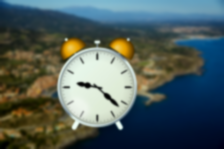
9:22
